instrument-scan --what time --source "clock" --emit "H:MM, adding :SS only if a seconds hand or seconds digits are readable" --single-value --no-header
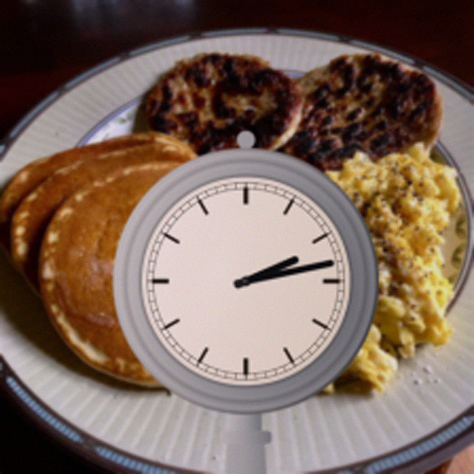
2:13
